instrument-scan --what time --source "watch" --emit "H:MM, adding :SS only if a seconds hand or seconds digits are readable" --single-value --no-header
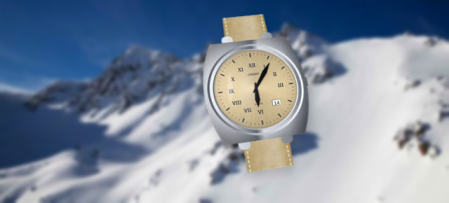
6:06
